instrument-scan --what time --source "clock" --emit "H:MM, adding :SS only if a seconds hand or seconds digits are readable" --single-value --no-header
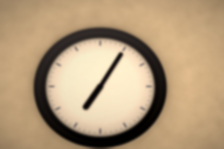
7:05
